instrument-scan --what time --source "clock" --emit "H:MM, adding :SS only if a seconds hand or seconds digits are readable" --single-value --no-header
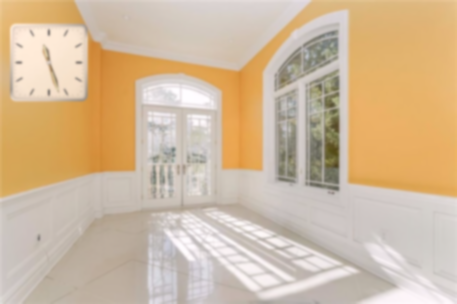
11:27
